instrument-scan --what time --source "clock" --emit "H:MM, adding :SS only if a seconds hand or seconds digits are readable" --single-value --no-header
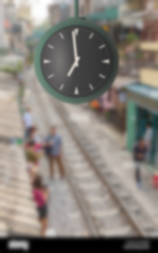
6:59
